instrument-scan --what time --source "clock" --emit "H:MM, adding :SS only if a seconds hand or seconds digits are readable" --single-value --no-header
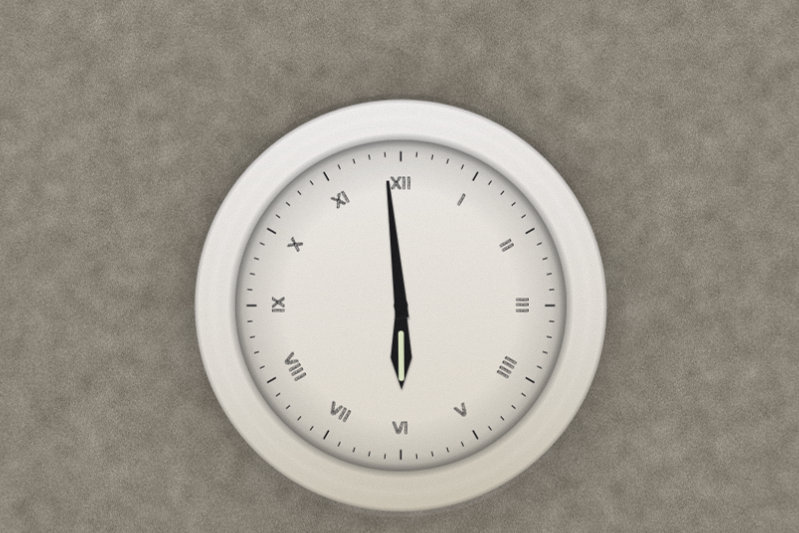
5:59
